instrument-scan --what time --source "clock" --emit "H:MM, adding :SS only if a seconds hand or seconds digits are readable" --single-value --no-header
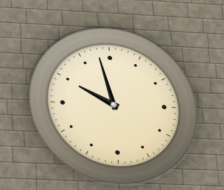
9:58
